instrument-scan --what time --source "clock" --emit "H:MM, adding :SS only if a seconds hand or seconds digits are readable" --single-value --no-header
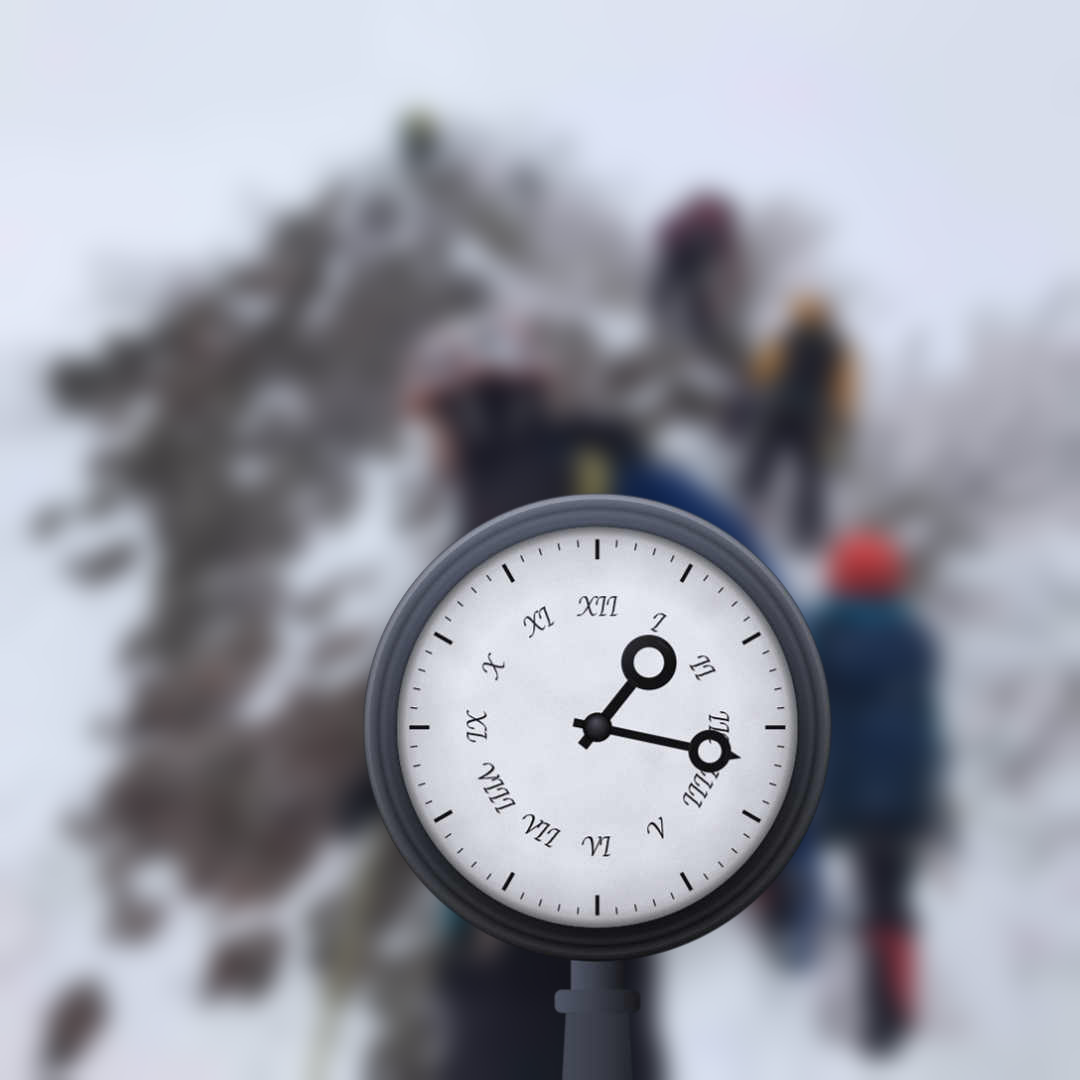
1:17
